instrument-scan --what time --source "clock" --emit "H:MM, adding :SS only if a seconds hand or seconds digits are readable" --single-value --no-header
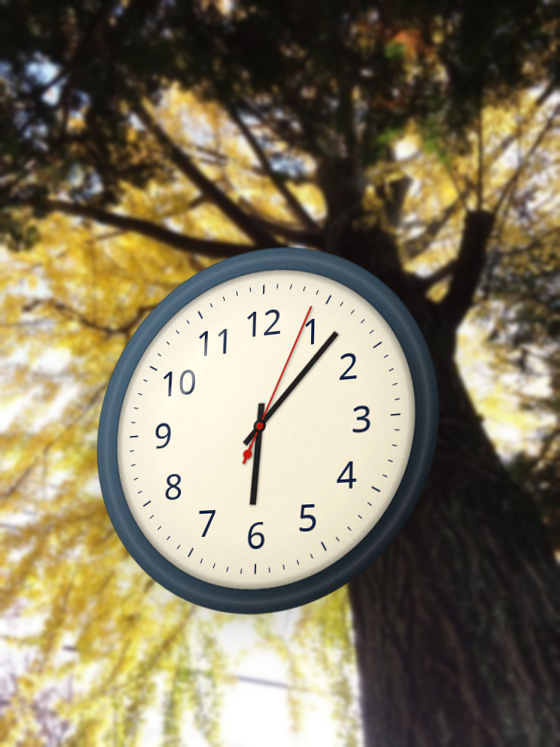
6:07:04
